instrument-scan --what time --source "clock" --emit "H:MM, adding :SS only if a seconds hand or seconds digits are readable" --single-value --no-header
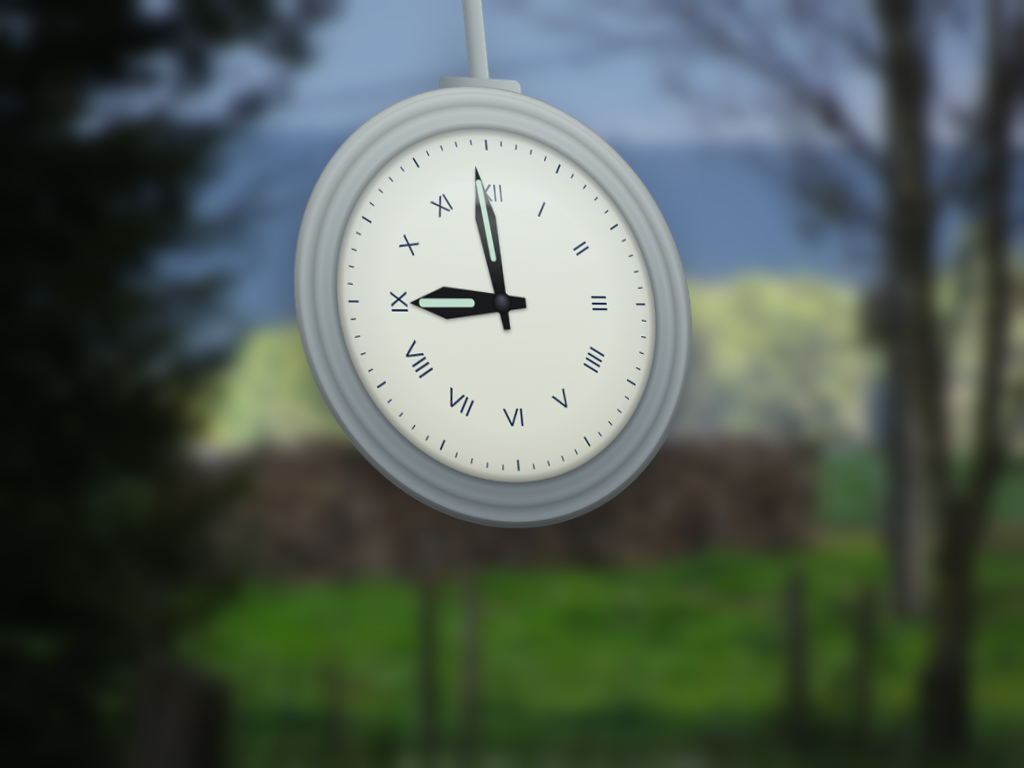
8:59
